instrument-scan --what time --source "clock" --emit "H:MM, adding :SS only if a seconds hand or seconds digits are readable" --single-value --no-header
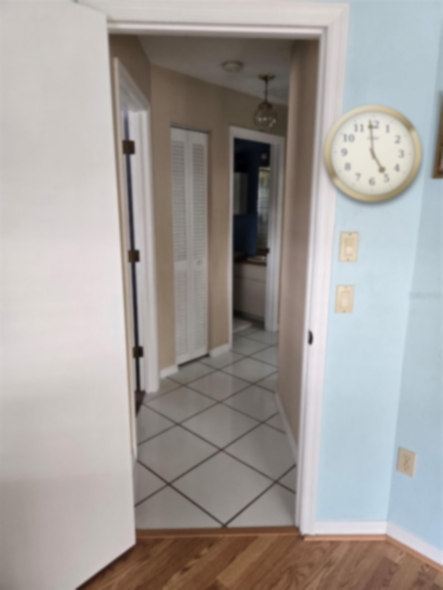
4:59
